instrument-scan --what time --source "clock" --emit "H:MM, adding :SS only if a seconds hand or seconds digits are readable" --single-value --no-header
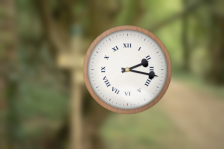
2:17
